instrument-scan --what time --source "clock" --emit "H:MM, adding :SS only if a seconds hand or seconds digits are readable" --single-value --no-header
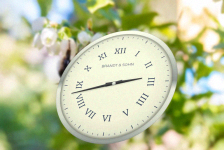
2:43
